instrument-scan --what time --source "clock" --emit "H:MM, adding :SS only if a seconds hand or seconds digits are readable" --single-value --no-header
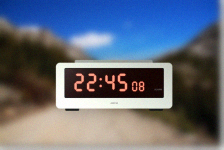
22:45:08
